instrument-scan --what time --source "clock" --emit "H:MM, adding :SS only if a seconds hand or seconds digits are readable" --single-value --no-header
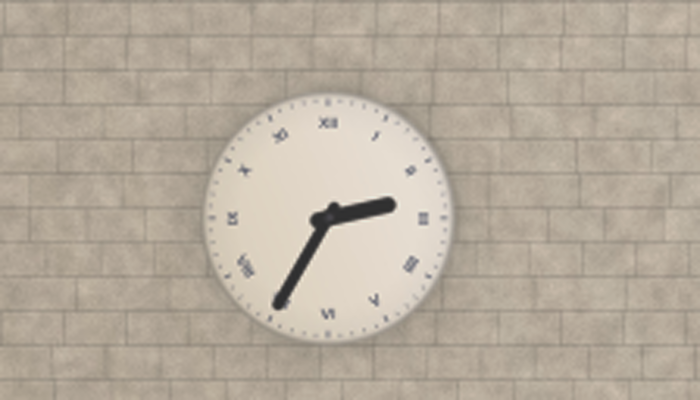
2:35
